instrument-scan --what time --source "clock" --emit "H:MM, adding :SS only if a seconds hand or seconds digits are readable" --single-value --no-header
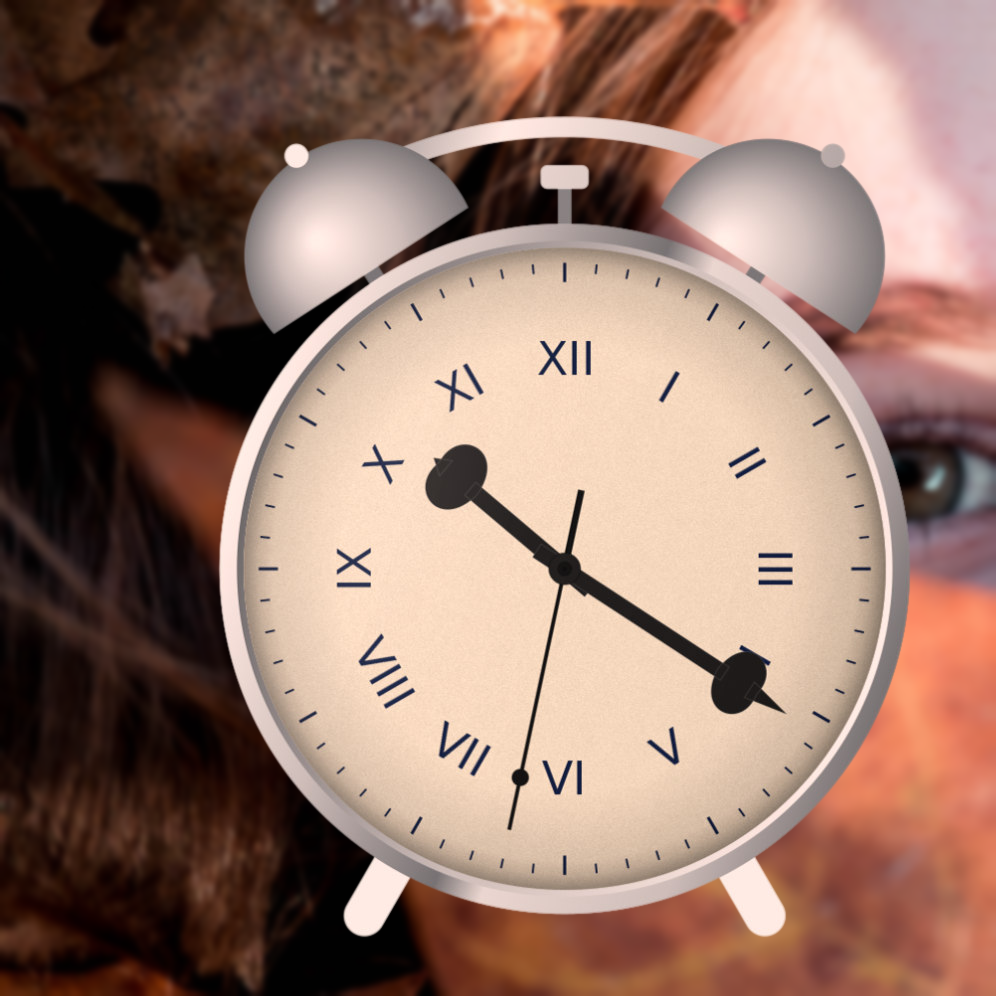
10:20:32
